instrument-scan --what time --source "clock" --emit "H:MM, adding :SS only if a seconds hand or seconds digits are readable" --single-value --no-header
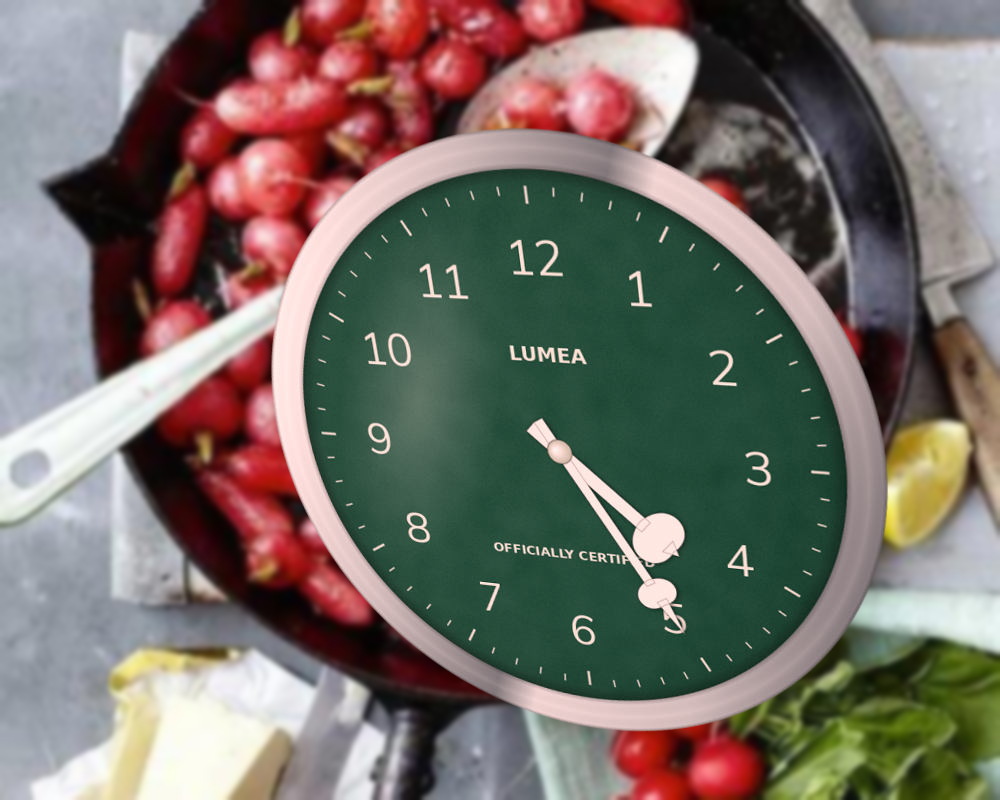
4:25
